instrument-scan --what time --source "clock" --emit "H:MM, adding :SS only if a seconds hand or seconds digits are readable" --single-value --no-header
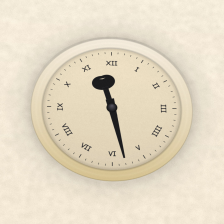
11:28
